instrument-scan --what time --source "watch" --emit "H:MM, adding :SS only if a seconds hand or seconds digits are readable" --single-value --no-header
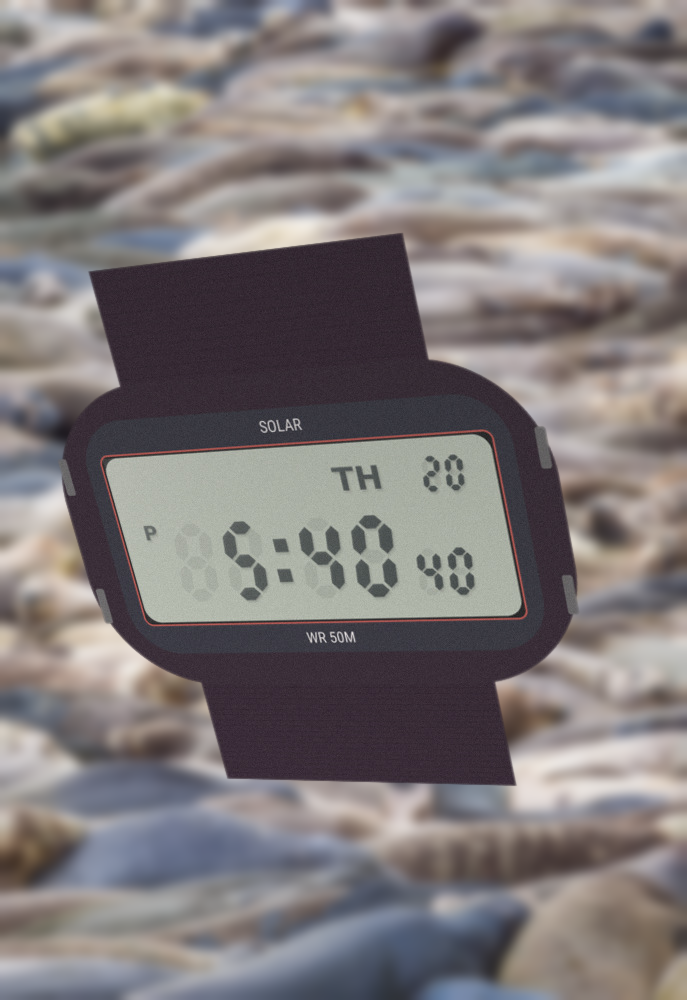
5:40:40
